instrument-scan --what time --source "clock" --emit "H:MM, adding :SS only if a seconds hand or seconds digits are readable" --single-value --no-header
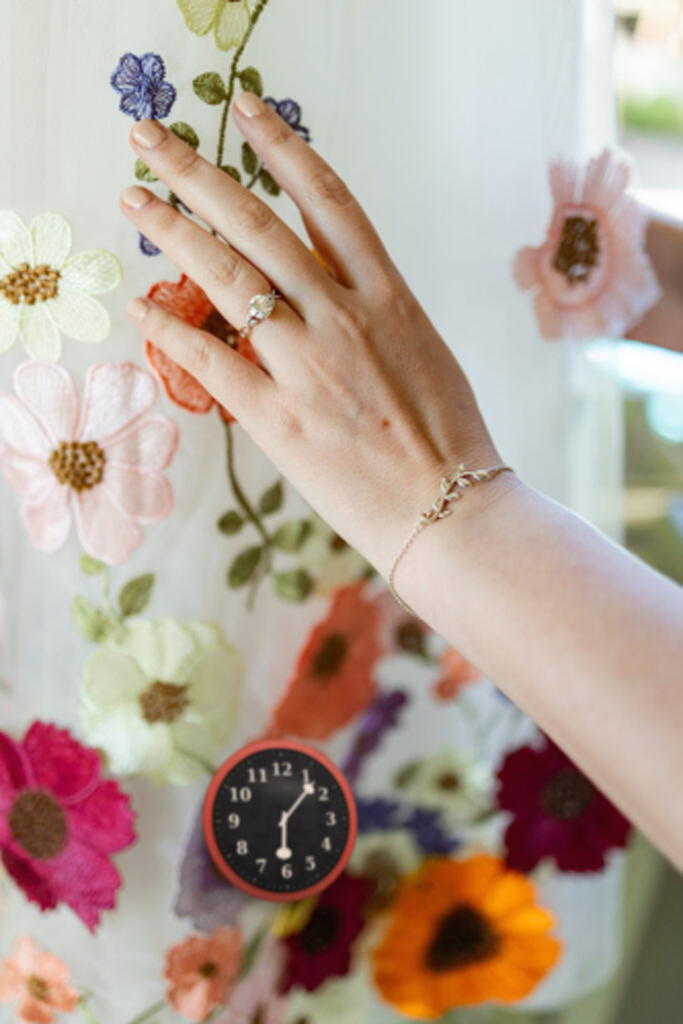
6:07
